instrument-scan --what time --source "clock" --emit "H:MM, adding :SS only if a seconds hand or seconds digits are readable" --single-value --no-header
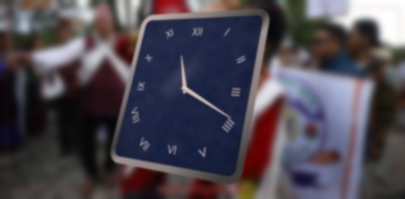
11:19
